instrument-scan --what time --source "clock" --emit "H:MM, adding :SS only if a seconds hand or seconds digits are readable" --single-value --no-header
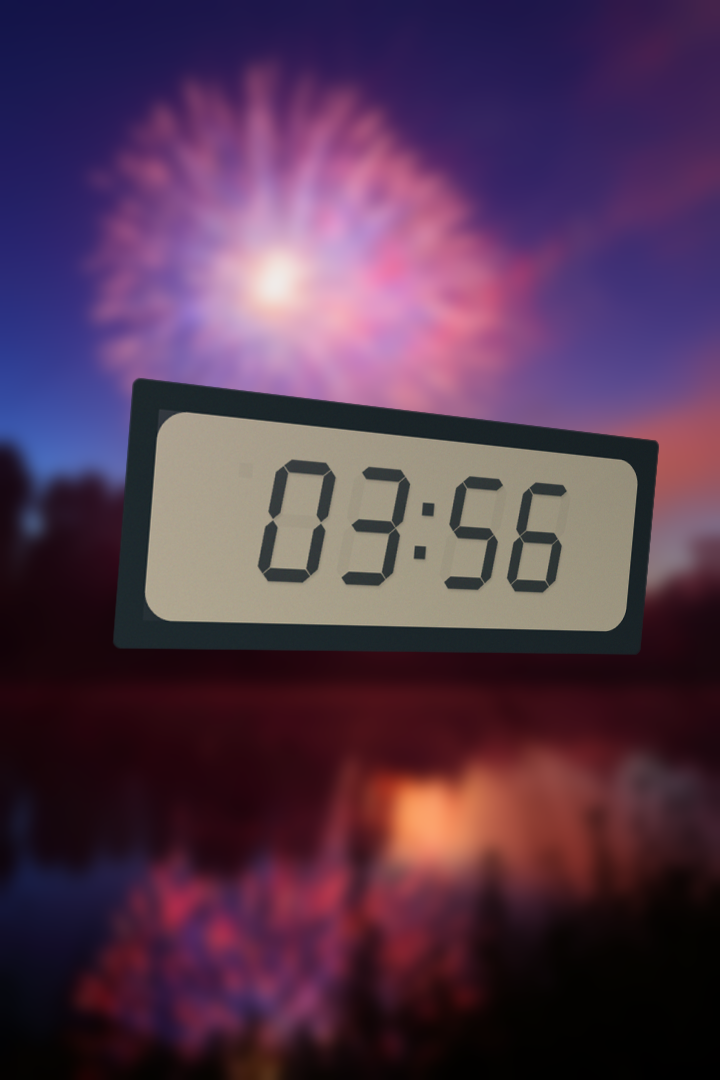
3:56
